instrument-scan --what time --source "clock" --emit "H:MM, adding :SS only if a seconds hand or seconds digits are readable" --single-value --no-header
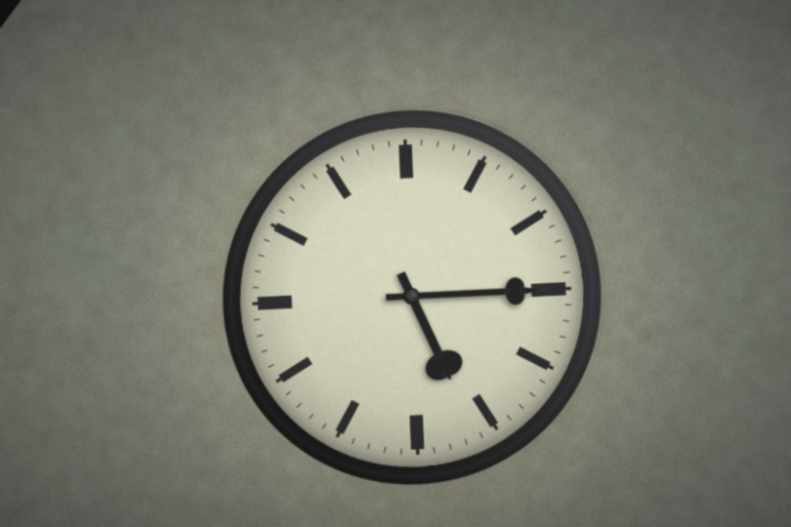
5:15
